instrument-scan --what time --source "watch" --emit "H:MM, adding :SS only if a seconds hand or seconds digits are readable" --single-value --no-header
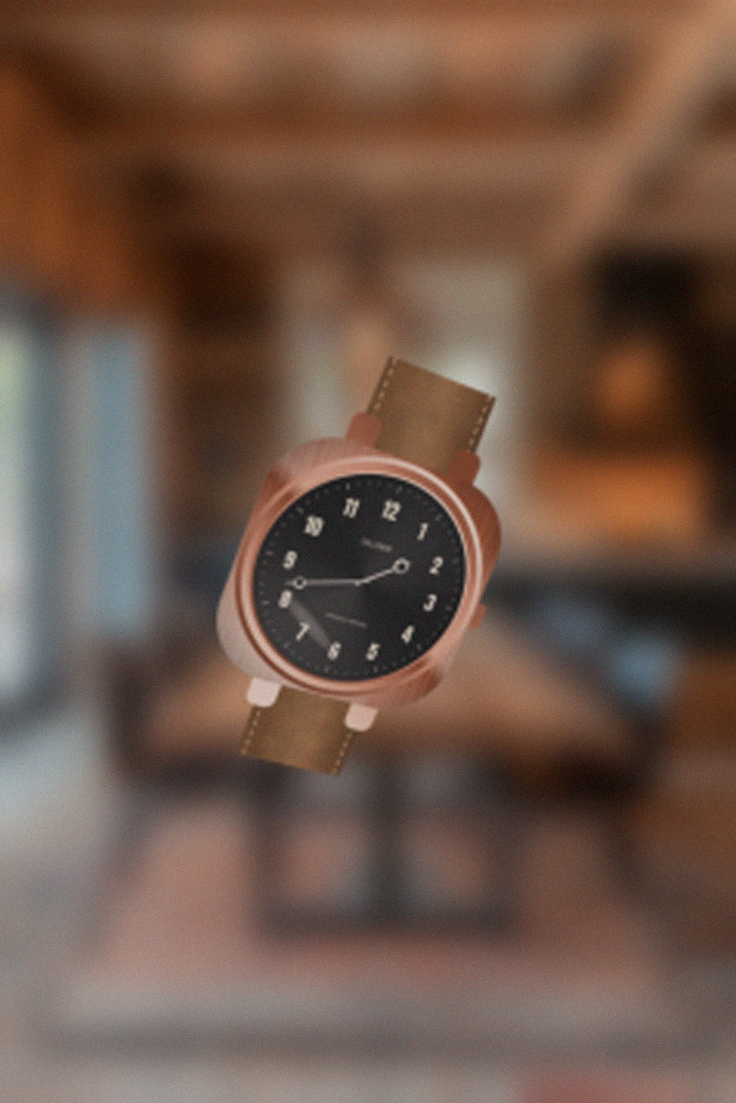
1:42
